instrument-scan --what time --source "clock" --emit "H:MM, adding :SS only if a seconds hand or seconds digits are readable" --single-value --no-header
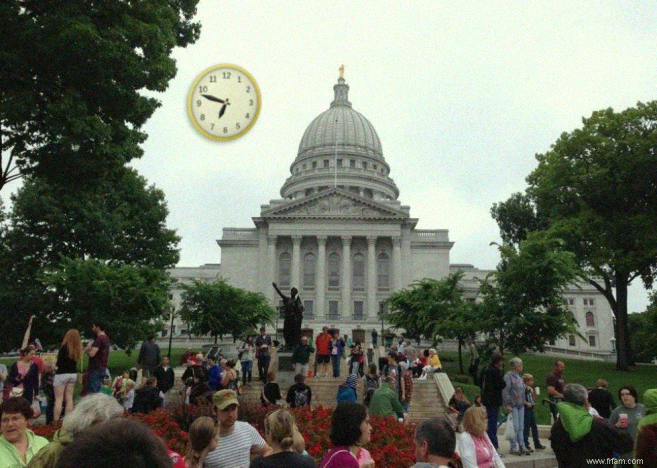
6:48
